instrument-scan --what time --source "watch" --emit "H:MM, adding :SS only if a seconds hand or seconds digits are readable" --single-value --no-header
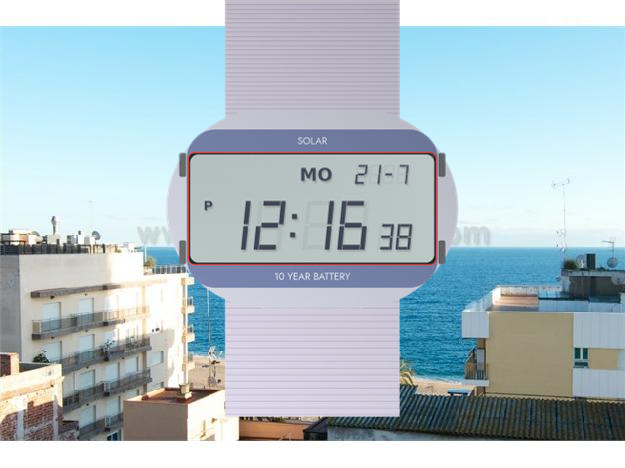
12:16:38
